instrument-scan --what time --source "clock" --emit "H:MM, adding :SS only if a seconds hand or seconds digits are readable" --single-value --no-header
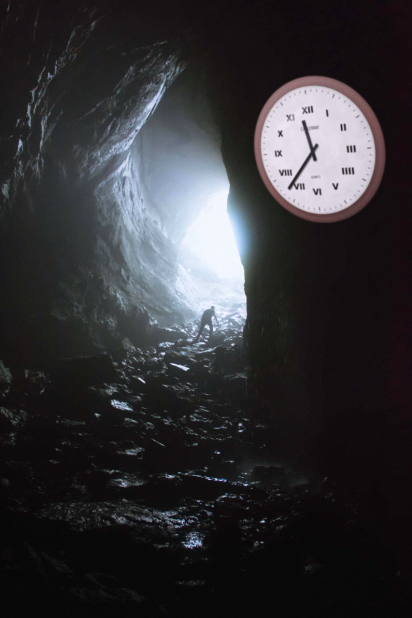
11:37
